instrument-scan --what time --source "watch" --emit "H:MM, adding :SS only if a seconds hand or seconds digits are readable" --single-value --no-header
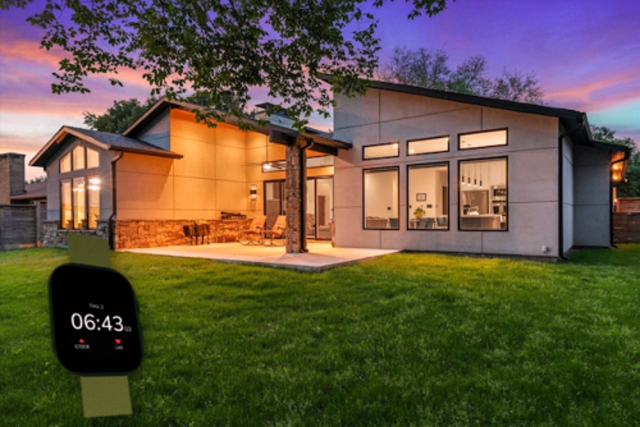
6:43
